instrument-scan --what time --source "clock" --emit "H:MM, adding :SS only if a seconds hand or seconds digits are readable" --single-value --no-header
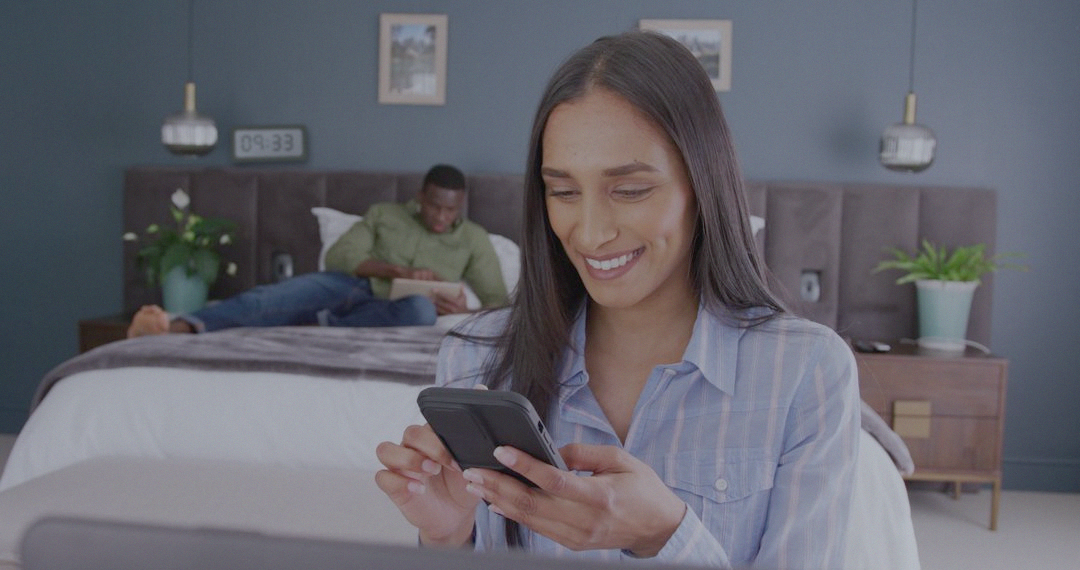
9:33
